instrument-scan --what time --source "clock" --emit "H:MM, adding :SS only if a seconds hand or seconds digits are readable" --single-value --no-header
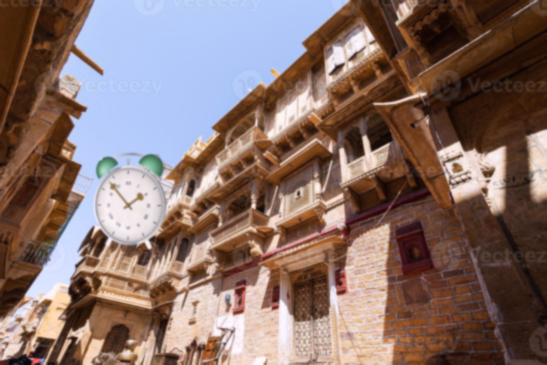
1:53
